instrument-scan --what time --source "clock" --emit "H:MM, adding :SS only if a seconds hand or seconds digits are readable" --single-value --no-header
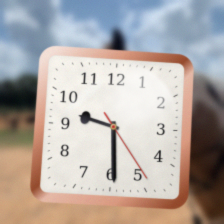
9:29:24
